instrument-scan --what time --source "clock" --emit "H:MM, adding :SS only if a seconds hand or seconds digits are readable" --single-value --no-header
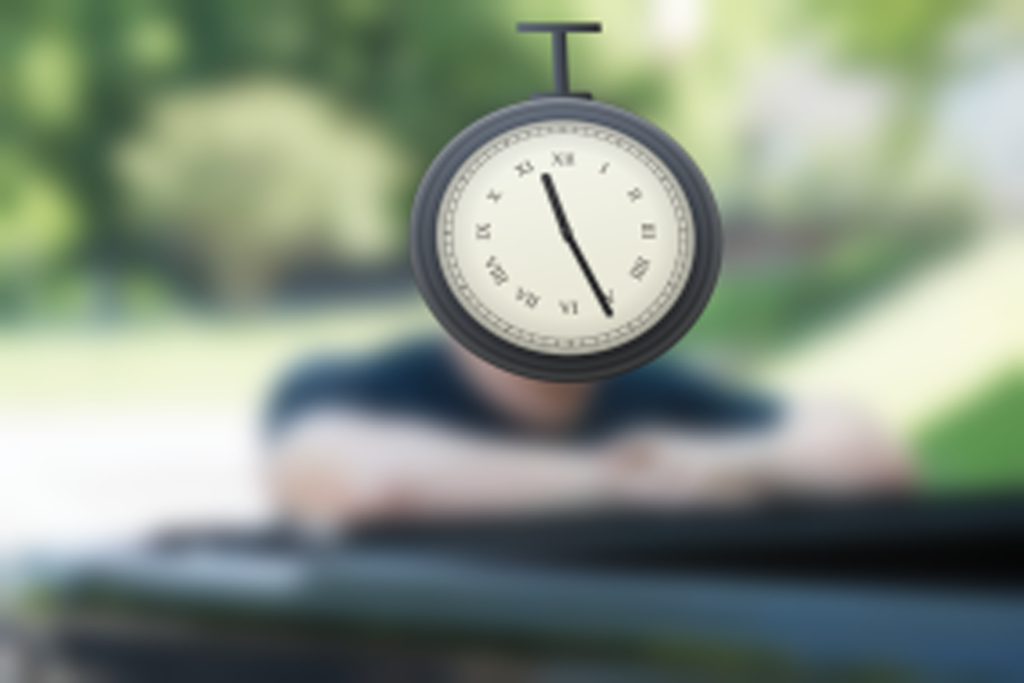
11:26
